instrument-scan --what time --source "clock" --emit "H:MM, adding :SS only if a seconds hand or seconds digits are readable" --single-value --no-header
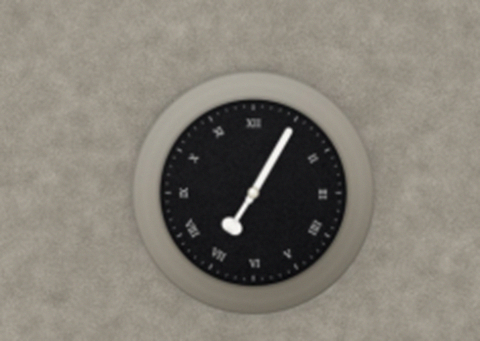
7:05
